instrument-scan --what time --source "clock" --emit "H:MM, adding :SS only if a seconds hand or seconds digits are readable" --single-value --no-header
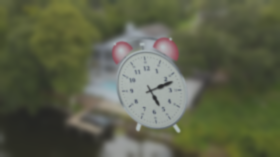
5:12
